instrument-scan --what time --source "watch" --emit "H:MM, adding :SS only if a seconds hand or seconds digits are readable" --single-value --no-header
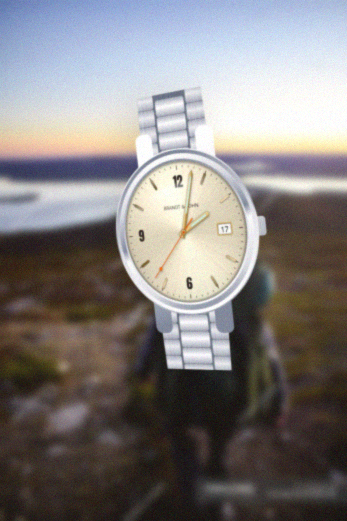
2:02:37
